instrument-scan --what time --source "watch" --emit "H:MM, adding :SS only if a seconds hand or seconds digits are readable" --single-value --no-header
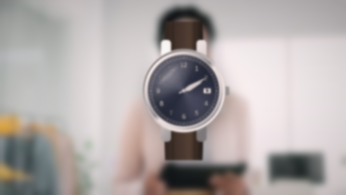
2:10
